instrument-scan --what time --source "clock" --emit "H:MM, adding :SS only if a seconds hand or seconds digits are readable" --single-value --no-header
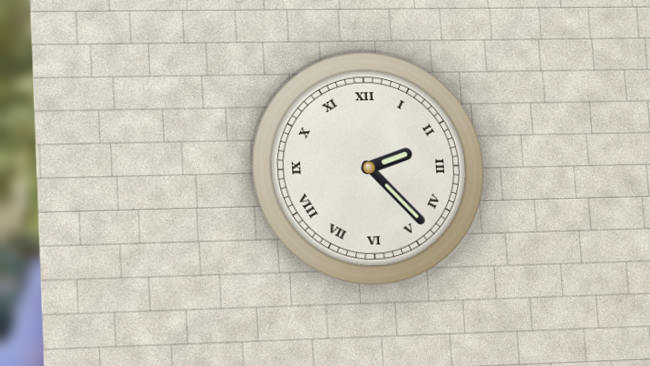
2:23
